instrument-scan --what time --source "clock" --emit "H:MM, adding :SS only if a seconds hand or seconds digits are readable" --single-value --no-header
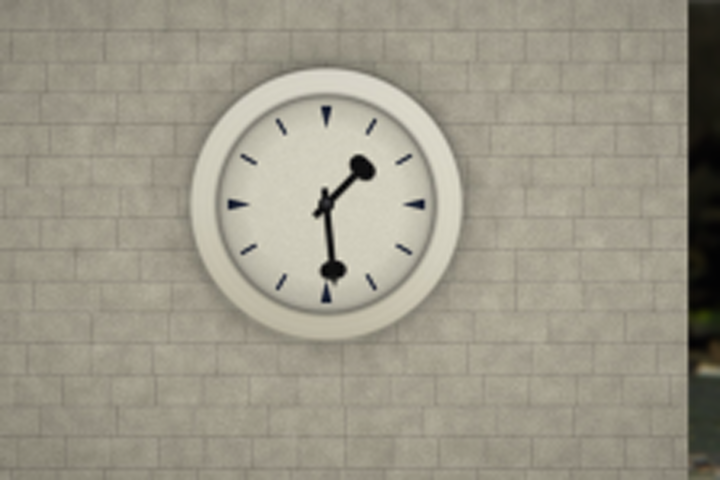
1:29
